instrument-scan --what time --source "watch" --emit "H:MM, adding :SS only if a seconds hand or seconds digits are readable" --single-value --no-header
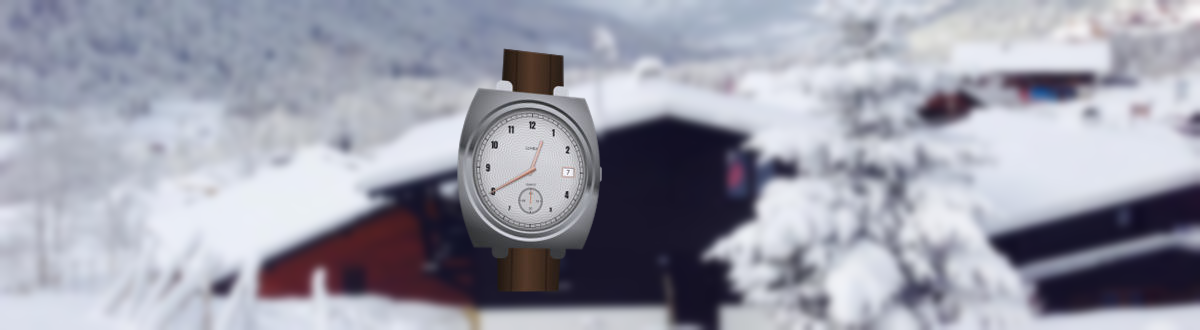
12:40
